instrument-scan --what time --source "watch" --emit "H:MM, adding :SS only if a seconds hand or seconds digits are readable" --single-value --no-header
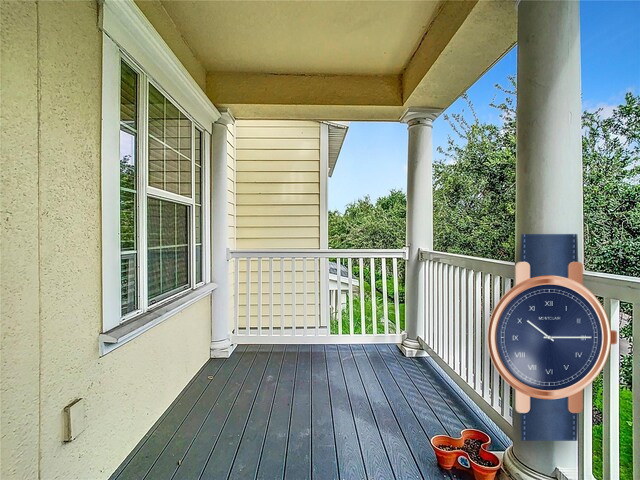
10:15
